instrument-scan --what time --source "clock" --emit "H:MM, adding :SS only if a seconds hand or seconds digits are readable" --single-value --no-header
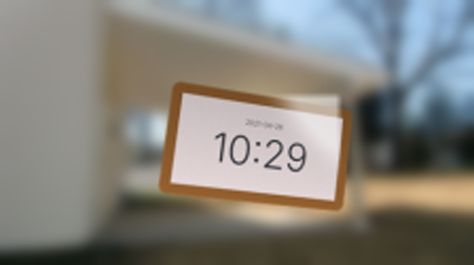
10:29
